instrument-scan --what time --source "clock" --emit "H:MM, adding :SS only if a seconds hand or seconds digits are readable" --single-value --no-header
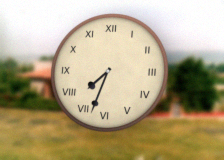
7:33
